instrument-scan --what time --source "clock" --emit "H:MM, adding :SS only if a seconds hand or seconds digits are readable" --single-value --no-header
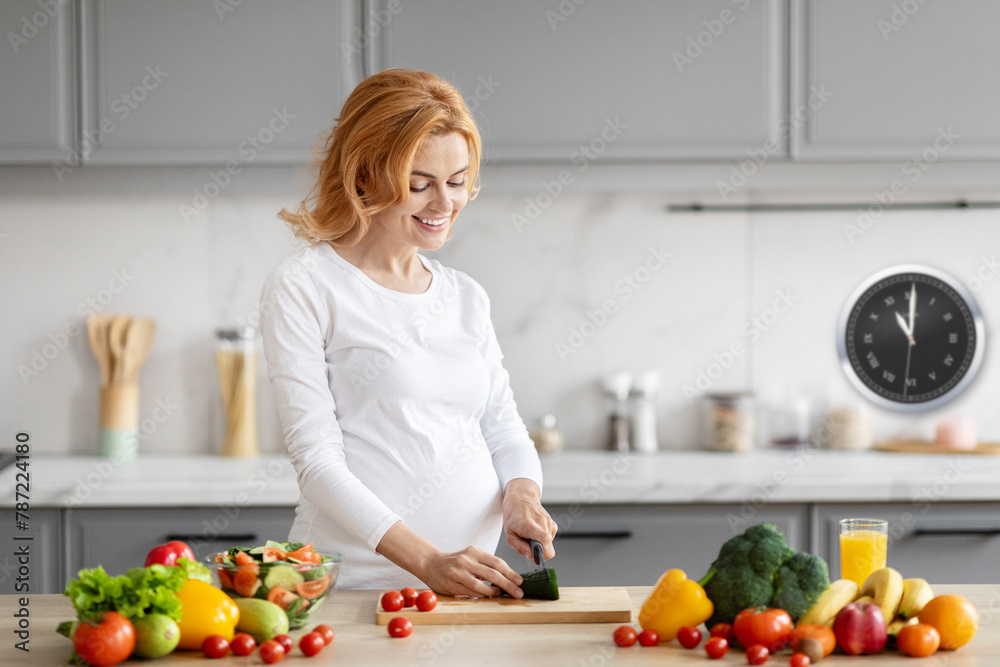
11:00:31
